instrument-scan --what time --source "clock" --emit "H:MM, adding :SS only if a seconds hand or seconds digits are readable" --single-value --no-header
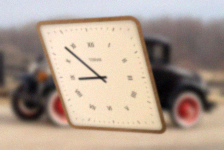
8:53
